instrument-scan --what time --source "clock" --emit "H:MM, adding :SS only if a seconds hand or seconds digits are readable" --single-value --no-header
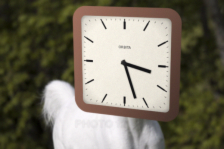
3:27
